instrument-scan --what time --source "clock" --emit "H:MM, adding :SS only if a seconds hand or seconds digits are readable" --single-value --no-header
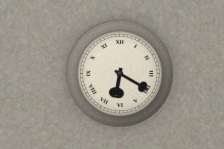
6:20
